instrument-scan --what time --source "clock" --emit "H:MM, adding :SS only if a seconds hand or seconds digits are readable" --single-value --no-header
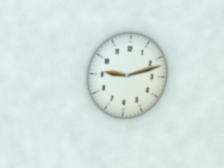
9:12
